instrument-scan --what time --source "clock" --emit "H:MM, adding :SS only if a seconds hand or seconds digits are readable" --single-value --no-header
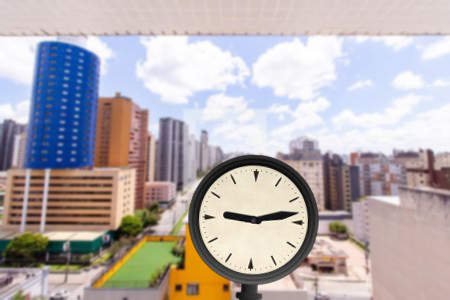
9:13
